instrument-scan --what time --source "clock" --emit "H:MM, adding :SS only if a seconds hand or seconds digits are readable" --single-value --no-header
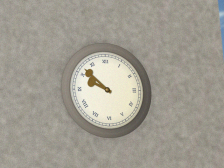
9:52
